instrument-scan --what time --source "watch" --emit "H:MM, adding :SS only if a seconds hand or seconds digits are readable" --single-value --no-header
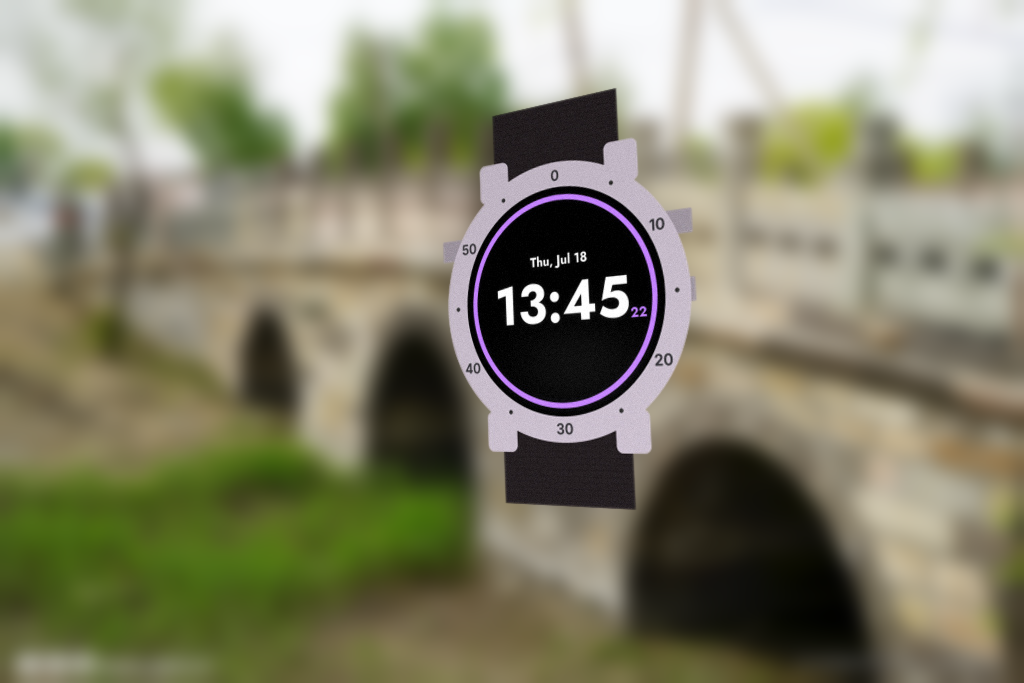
13:45:22
